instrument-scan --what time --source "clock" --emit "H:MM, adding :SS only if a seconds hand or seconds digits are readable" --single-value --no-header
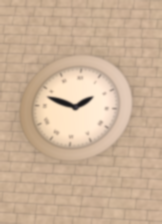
1:48
